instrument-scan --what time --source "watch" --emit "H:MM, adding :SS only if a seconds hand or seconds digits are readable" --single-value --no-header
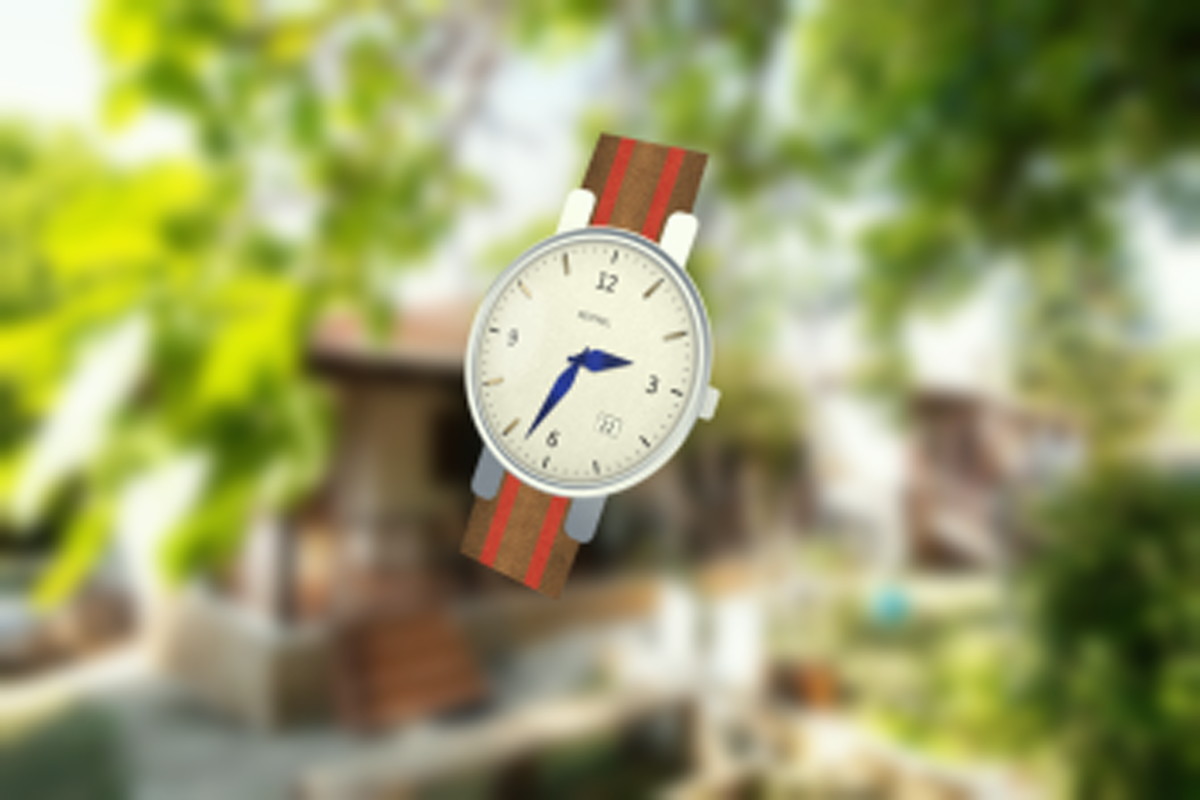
2:33
